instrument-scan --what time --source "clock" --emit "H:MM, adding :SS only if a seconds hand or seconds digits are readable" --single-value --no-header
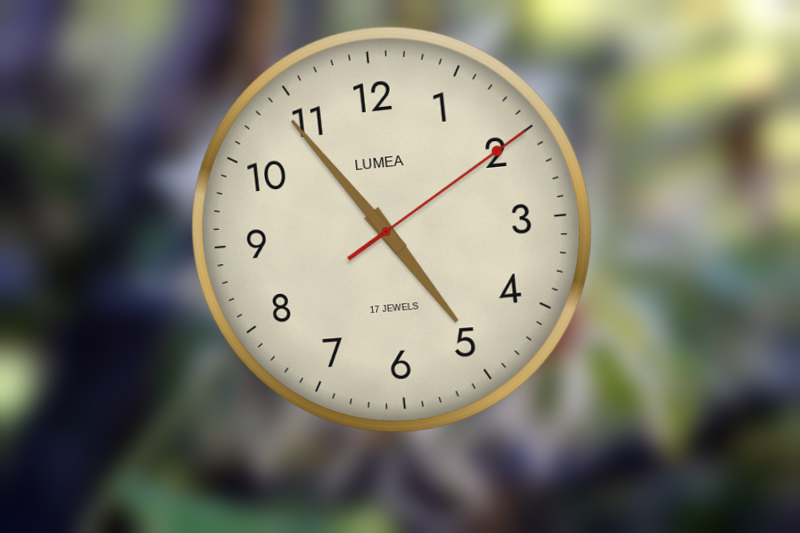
4:54:10
